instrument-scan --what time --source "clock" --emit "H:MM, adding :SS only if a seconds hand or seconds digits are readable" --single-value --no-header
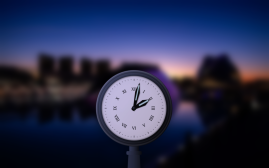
2:02
